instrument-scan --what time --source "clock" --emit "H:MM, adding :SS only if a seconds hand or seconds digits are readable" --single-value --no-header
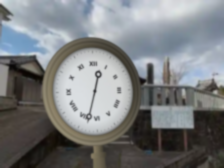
12:33
